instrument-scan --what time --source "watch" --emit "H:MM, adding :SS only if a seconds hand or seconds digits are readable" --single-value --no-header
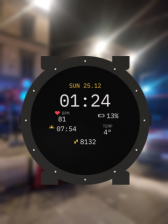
1:24
